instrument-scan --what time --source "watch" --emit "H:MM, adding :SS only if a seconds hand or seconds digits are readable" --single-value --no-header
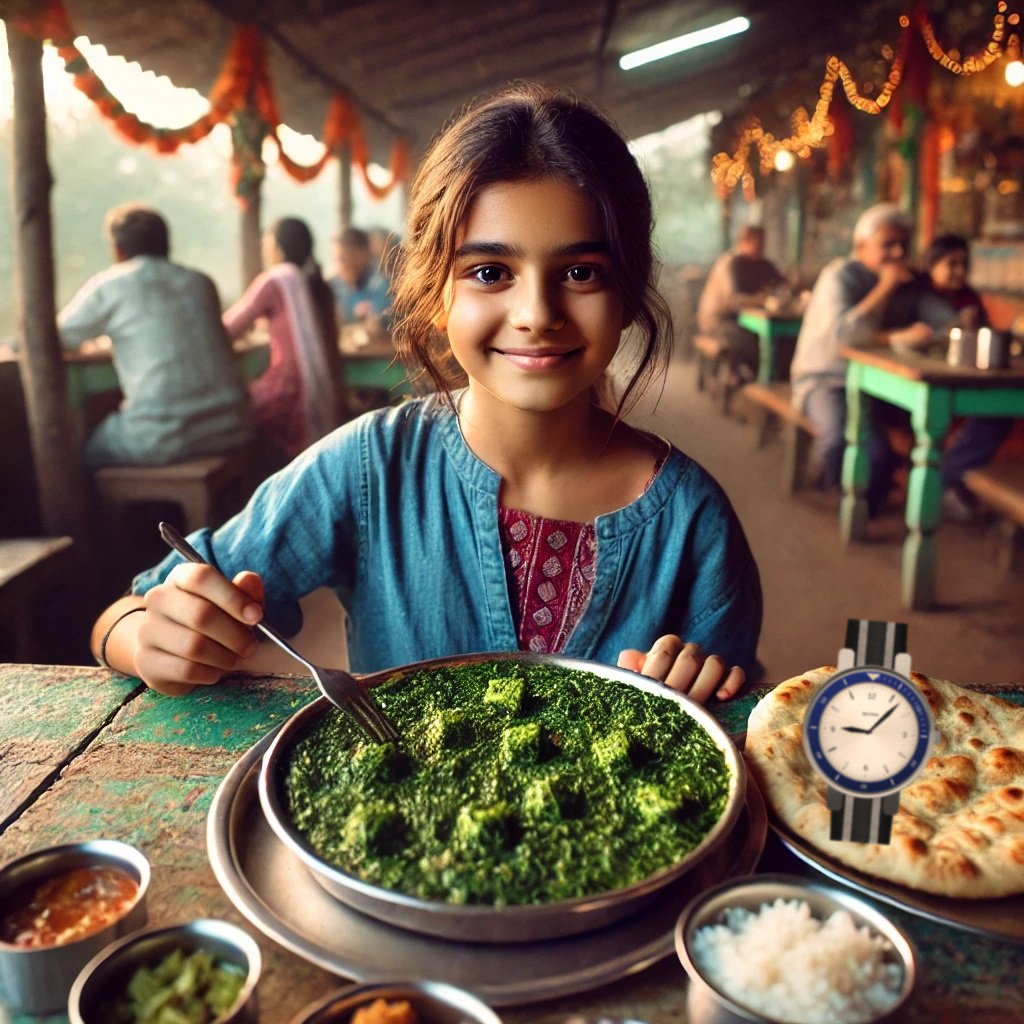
9:07
